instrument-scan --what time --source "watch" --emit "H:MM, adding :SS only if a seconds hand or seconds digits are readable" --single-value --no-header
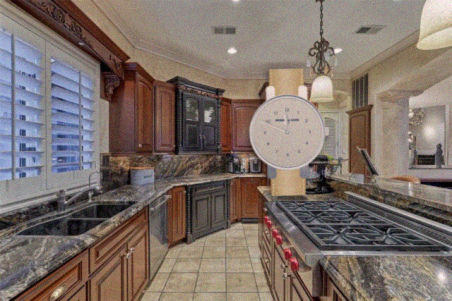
11:49
